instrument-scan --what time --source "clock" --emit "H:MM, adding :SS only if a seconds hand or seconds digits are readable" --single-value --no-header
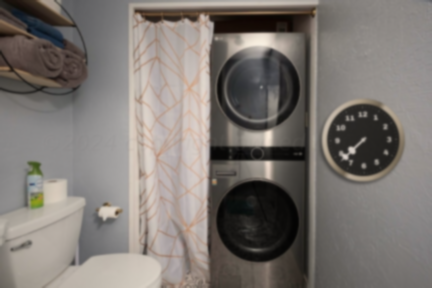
7:38
